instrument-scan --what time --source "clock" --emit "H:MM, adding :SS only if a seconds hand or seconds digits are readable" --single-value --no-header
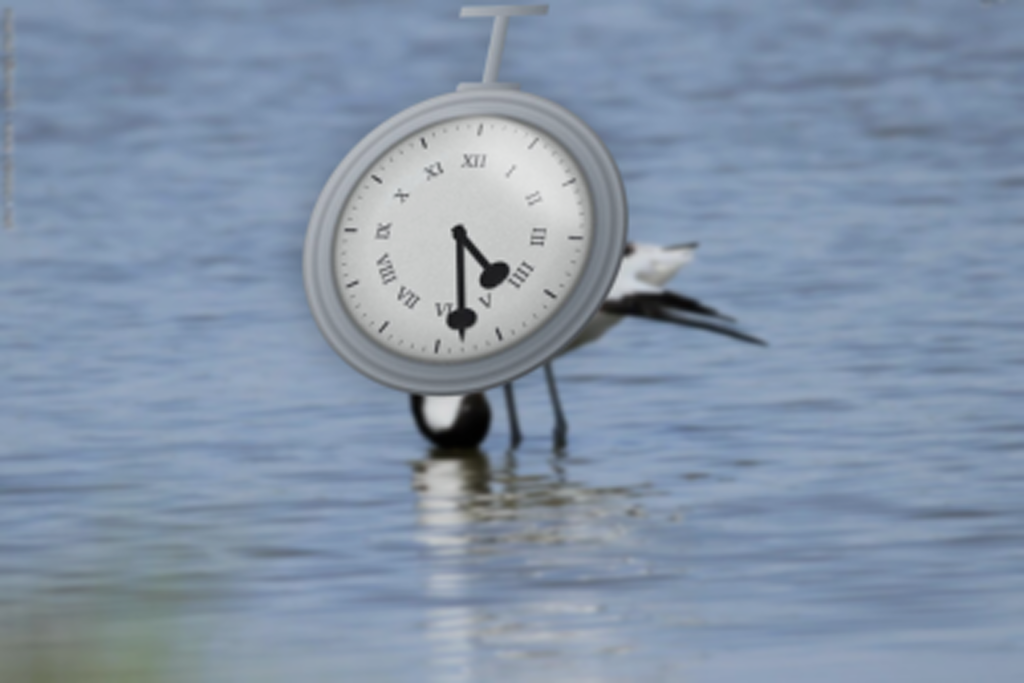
4:28
